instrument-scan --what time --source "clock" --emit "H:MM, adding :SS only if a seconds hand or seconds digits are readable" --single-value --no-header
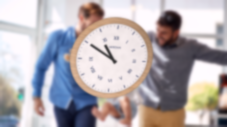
10:50
